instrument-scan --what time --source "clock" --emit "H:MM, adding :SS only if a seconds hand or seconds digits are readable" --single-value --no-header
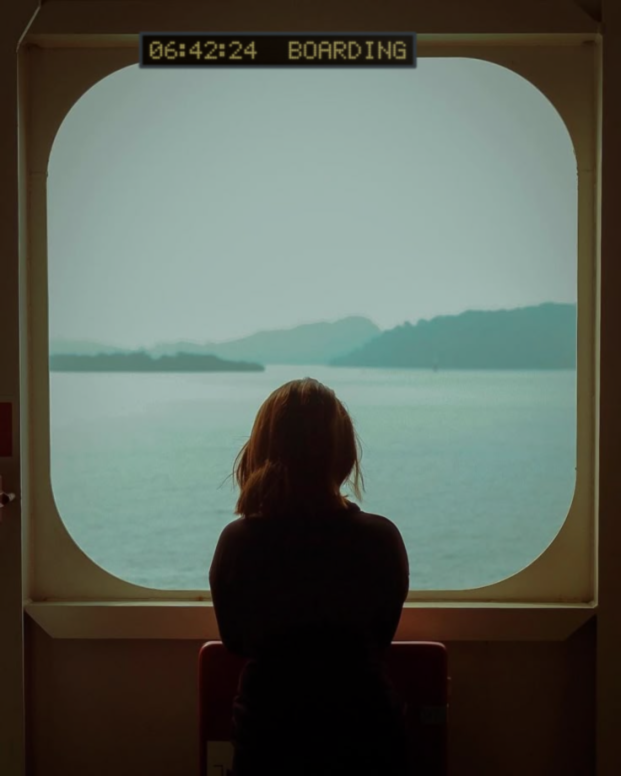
6:42:24
